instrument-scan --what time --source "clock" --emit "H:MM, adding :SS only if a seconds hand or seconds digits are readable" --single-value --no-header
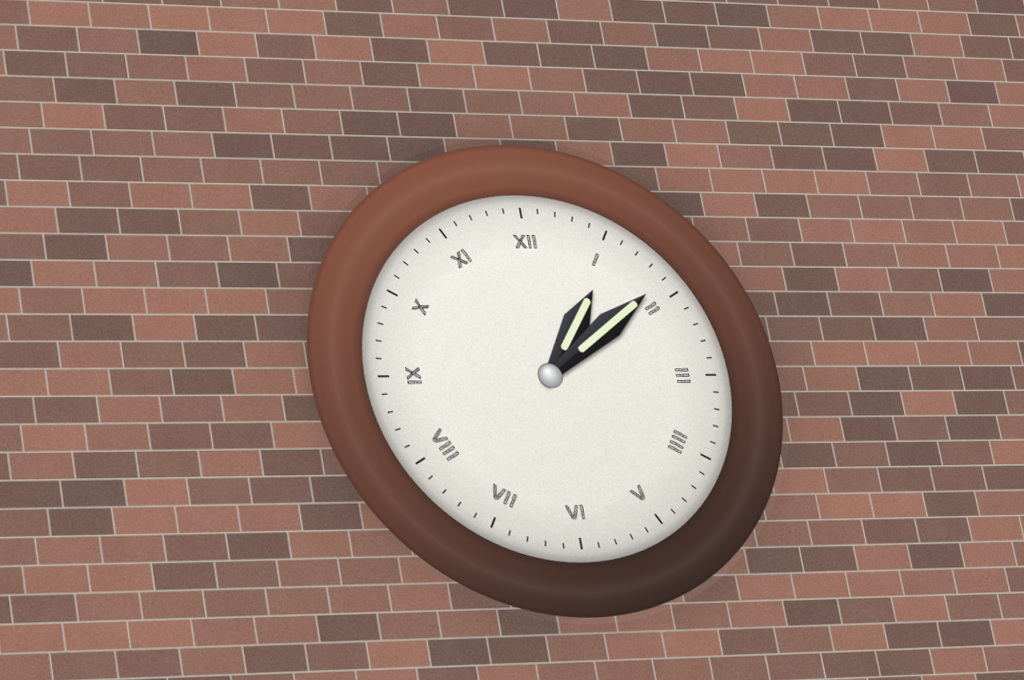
1:09
